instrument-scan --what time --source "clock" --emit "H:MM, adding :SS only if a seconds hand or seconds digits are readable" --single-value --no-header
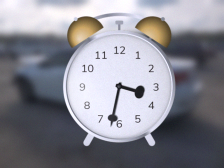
3:32
